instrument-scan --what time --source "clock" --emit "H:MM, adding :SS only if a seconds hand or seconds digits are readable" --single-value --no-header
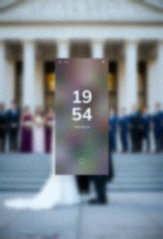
19:54
